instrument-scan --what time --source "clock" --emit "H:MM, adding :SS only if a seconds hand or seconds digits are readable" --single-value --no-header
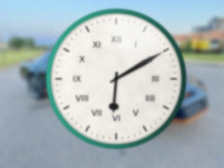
6:10
